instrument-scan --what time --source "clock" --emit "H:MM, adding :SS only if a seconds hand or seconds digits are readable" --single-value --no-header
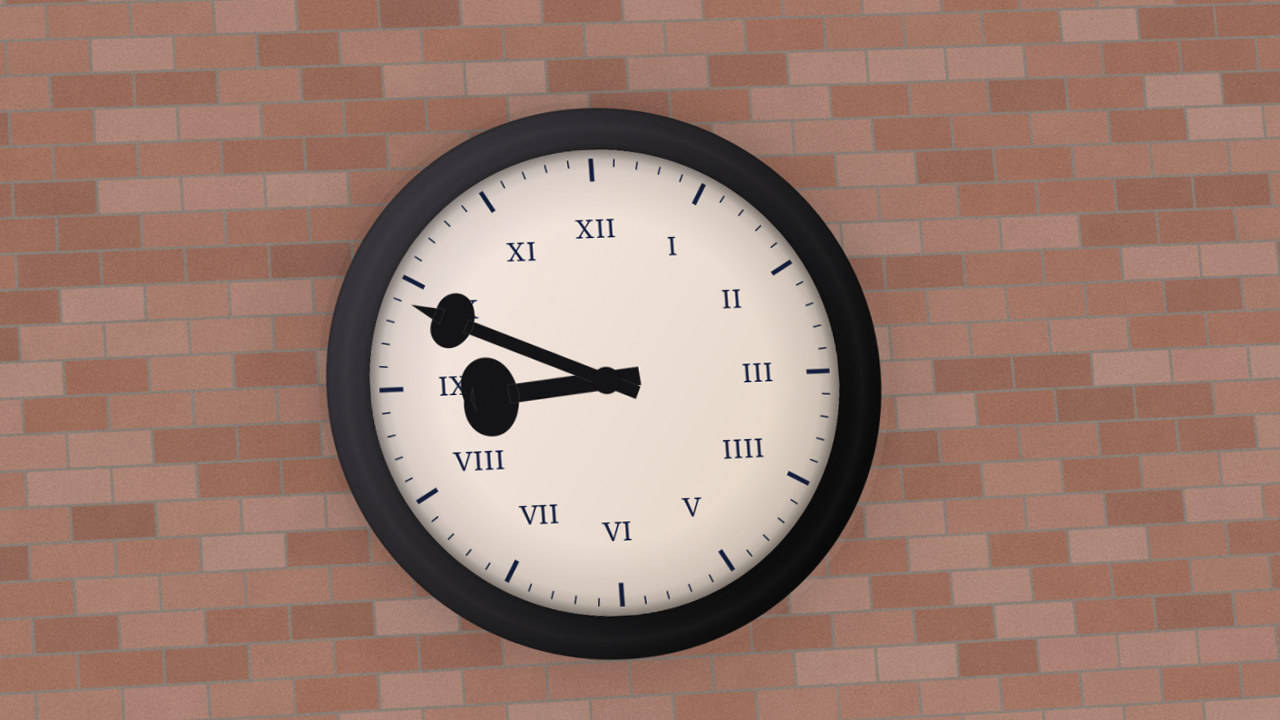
8:49
